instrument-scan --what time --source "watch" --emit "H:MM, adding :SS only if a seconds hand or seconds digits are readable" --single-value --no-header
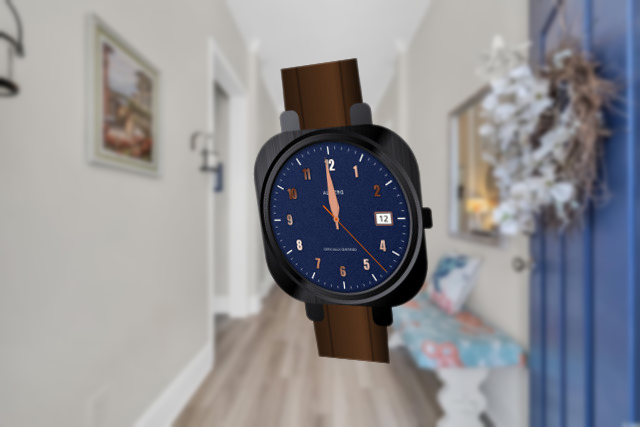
11:59:23
